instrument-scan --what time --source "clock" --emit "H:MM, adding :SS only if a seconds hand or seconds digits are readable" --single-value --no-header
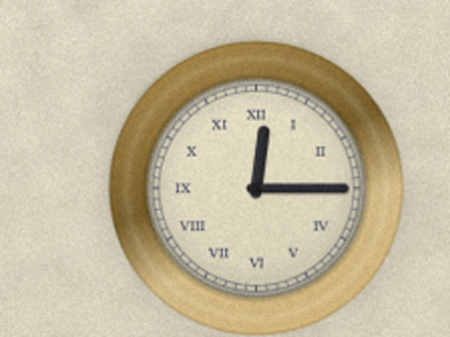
12:15
